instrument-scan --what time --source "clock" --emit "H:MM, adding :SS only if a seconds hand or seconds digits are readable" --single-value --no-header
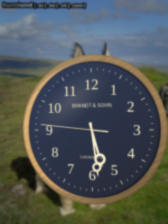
5:28:46
